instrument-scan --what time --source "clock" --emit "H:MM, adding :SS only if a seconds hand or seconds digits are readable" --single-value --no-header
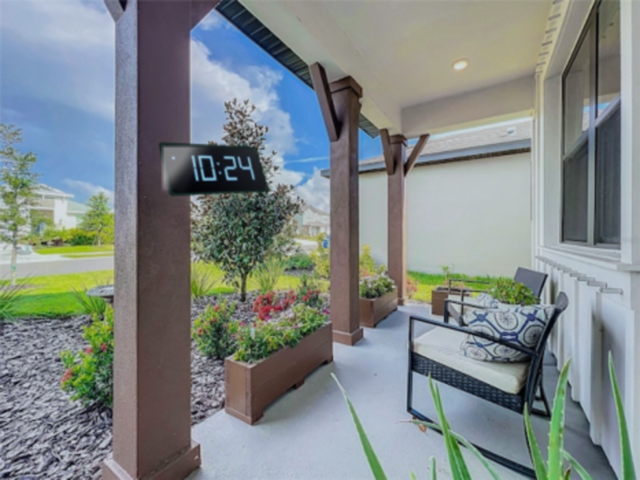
10:24
